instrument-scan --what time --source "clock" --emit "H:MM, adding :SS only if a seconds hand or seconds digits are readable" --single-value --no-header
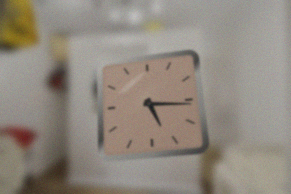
5:16
